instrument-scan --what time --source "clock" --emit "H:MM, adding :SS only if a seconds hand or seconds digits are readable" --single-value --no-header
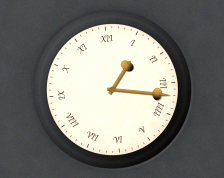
1:17
